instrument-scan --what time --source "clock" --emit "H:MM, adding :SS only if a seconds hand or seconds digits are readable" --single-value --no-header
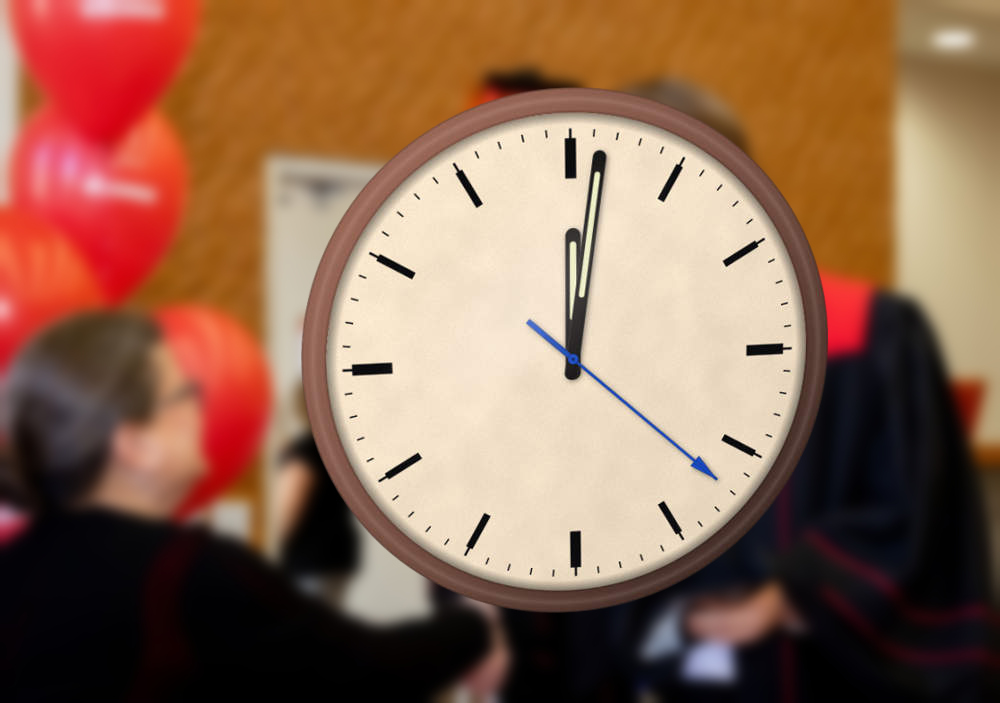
12:01:22
